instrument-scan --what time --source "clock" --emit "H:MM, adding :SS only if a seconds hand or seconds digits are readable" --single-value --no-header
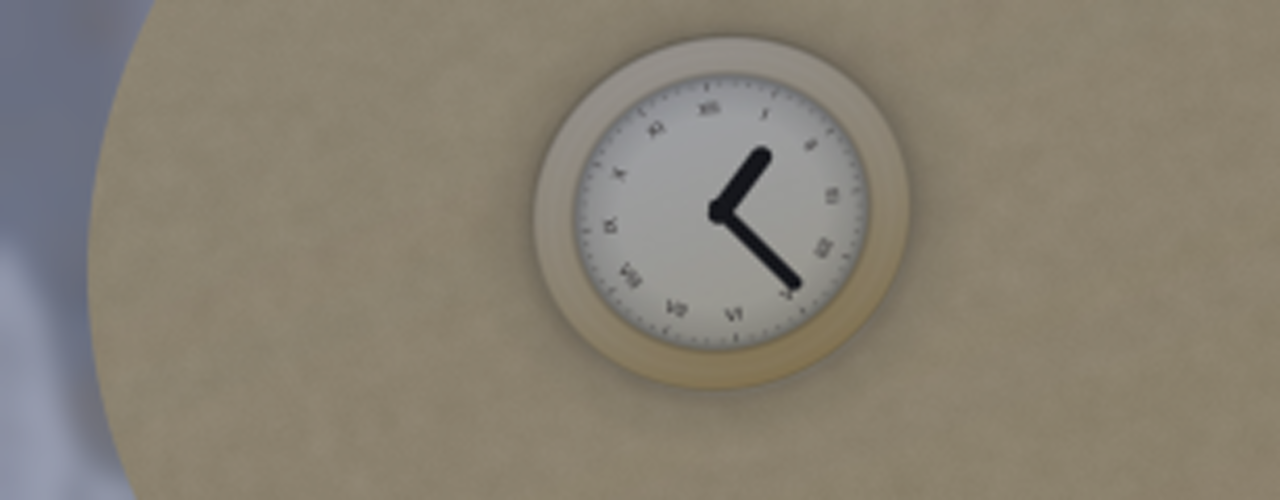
1:24
